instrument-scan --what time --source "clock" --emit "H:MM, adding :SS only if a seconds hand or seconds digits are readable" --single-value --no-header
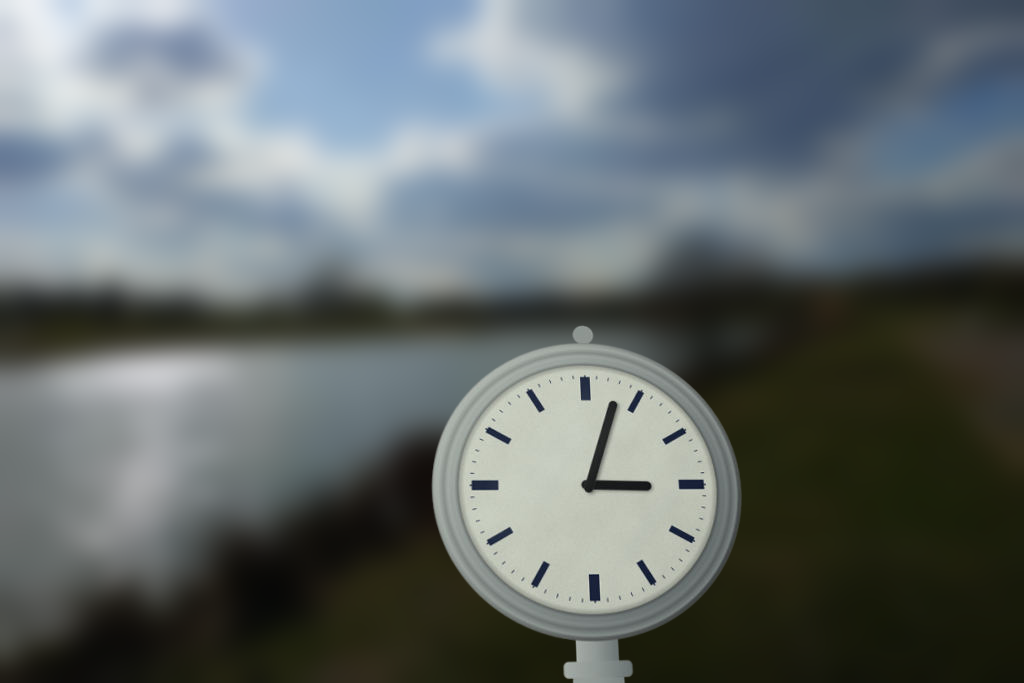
3:03
